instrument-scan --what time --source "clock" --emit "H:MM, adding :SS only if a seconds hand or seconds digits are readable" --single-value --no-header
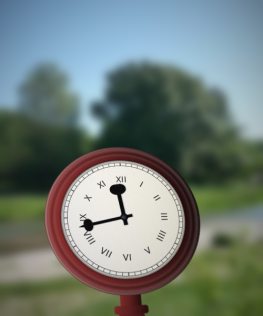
11:43
